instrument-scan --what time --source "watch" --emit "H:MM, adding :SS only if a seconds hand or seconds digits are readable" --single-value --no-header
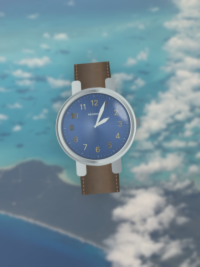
2:04
